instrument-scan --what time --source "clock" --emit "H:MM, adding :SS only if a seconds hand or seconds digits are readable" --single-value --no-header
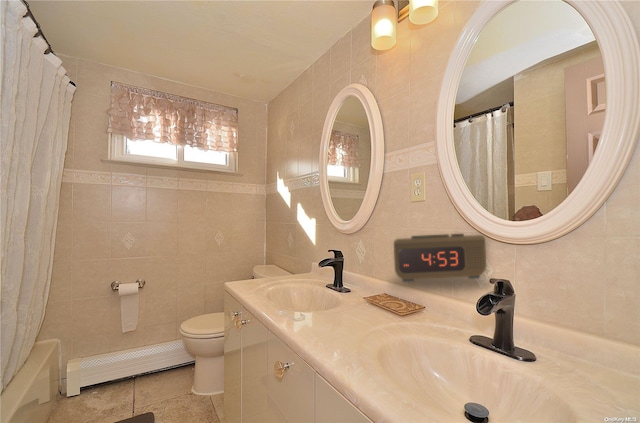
4:53
